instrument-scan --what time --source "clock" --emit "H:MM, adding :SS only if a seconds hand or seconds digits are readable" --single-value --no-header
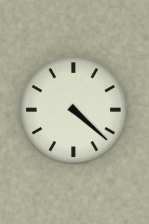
4:22
